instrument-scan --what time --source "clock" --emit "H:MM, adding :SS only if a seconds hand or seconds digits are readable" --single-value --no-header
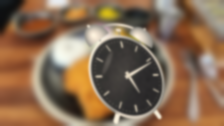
5:11
